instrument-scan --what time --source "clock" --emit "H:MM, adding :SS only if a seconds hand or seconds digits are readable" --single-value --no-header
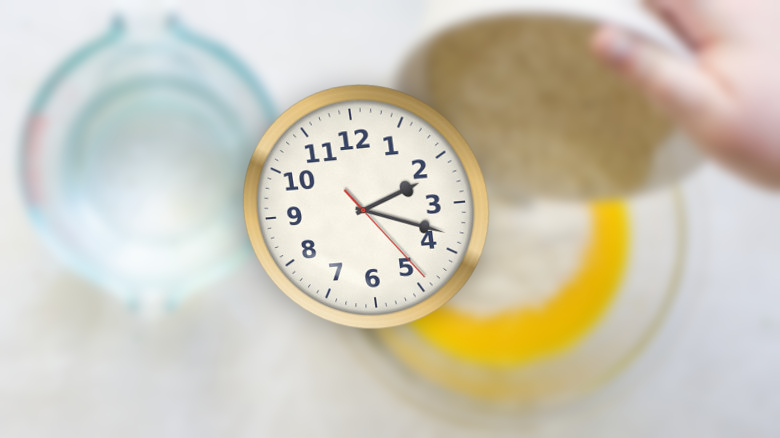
2:18:24
